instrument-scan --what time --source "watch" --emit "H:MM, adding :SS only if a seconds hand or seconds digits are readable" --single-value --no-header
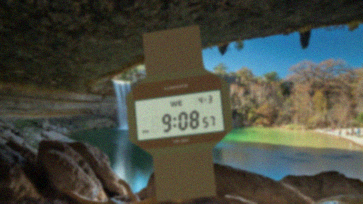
9:08
